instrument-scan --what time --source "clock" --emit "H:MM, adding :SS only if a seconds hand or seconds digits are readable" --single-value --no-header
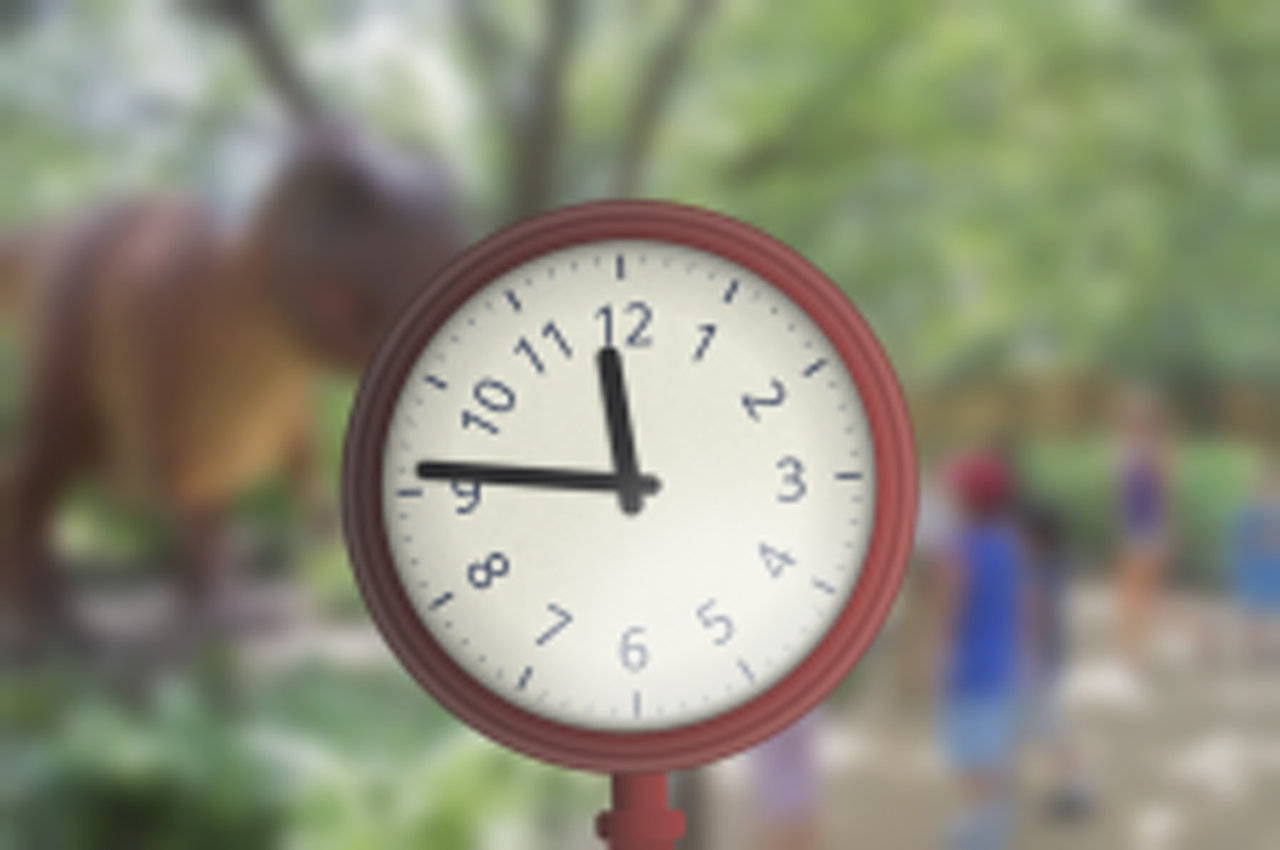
11:46
